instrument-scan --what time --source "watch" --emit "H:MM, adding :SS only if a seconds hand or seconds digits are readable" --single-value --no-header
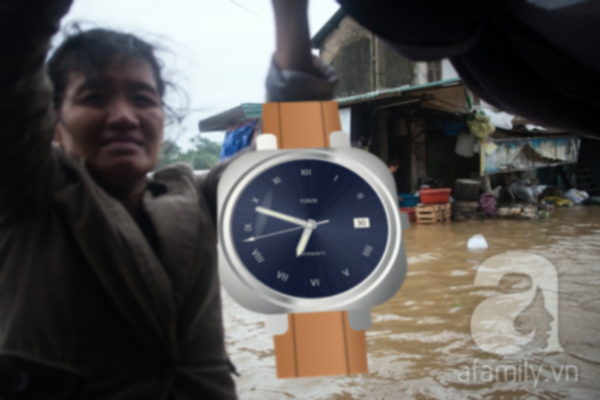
6:48:43
